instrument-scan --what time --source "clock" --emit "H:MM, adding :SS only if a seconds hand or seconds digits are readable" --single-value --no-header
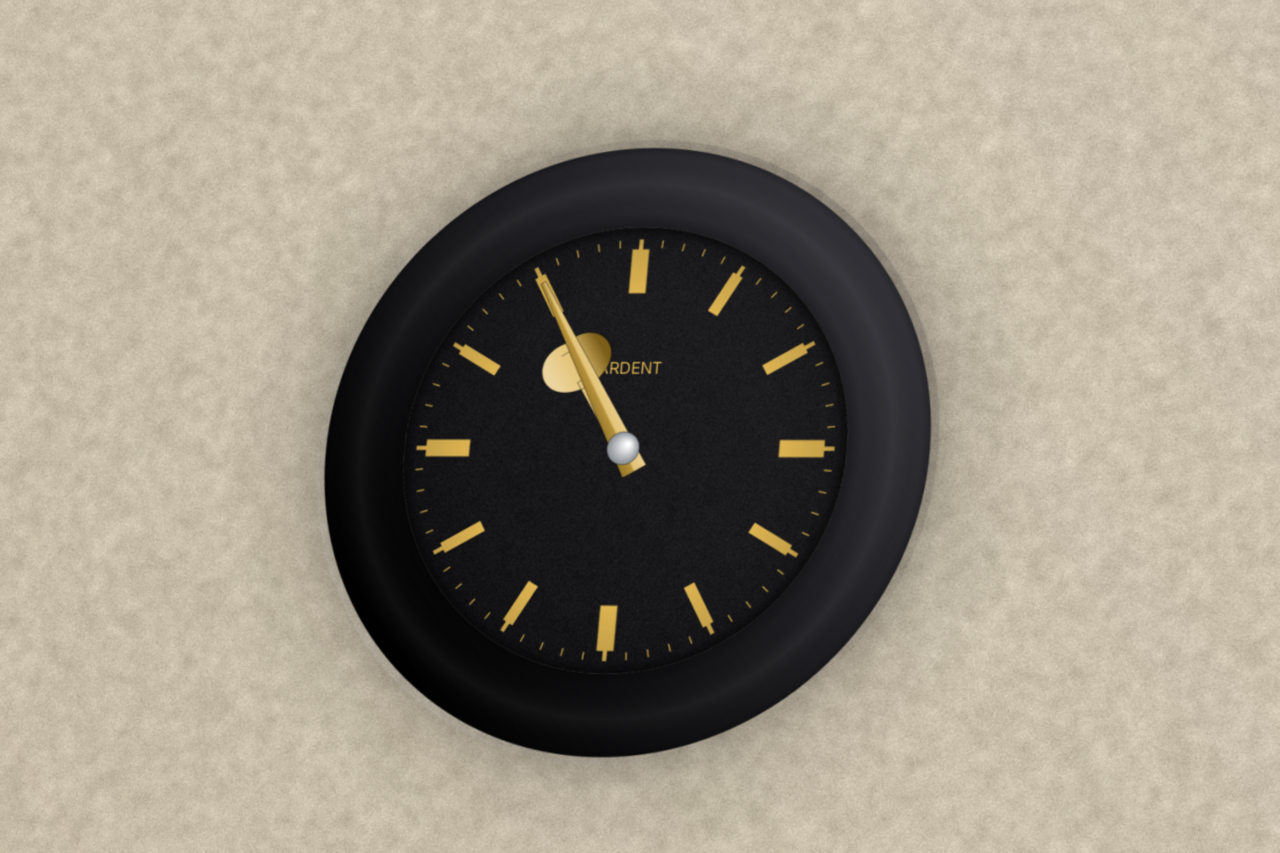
10:55
